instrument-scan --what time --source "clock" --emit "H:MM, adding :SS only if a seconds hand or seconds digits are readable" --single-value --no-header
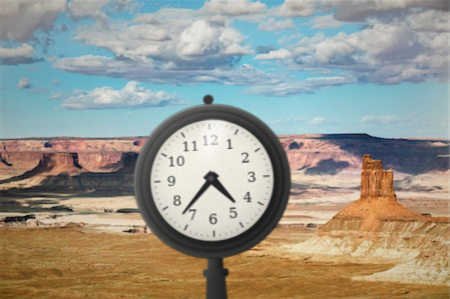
4:37
